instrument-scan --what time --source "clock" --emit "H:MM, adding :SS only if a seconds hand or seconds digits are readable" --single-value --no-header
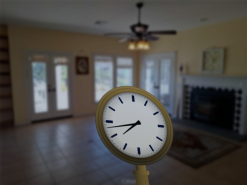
7:43
